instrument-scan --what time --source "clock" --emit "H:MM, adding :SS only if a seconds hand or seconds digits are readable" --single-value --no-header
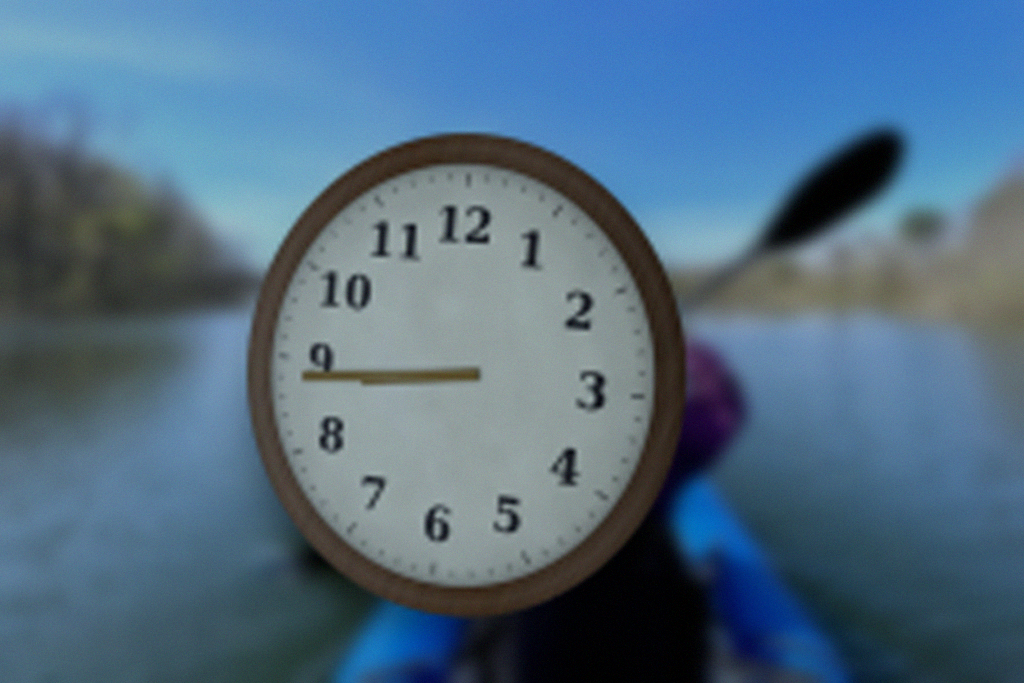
8:44
